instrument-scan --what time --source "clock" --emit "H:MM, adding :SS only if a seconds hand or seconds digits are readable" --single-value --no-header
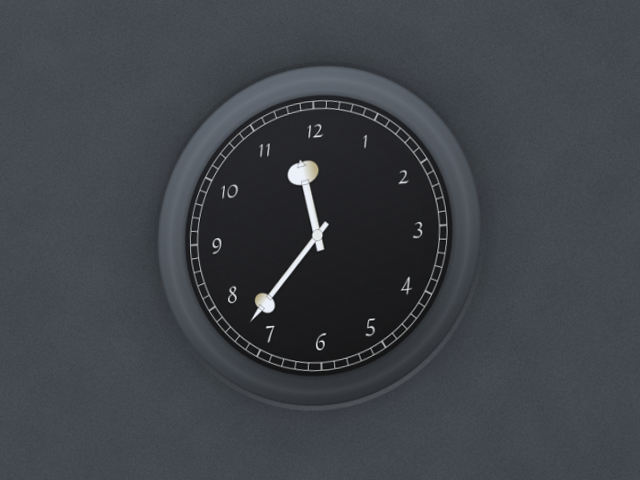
11:37
